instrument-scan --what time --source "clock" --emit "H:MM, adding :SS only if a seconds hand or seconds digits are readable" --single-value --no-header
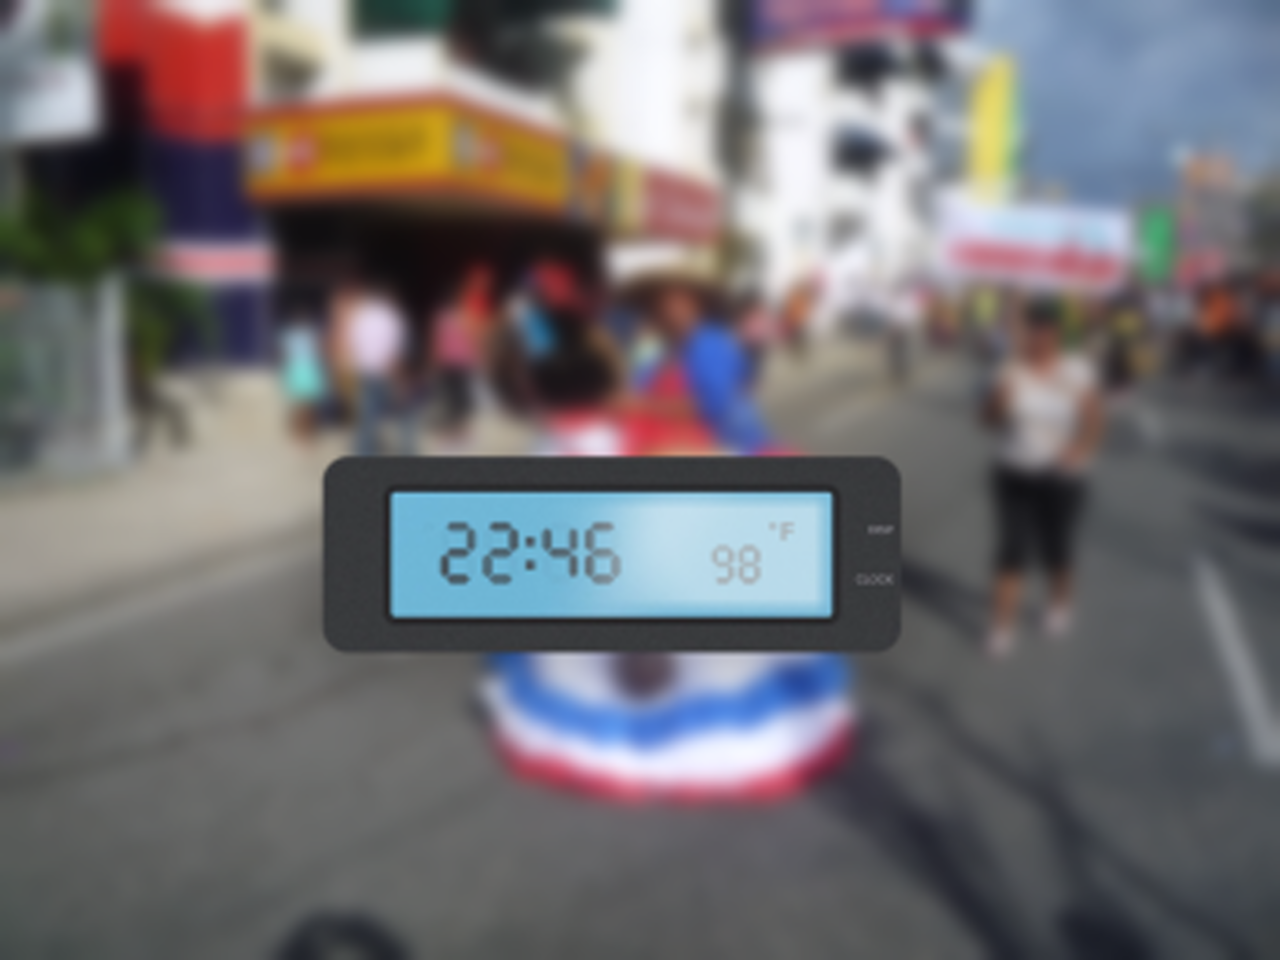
22:46
